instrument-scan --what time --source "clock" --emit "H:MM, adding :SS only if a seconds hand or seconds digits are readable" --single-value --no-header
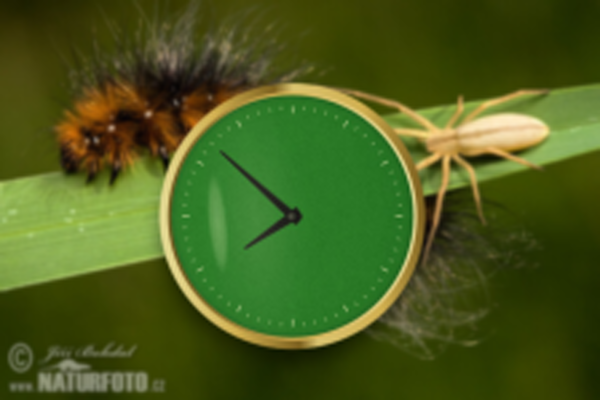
7:52
